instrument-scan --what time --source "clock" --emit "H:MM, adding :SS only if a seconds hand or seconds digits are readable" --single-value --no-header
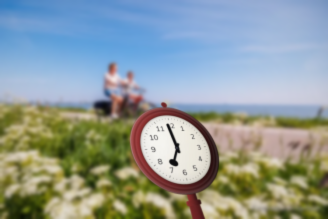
6:59
